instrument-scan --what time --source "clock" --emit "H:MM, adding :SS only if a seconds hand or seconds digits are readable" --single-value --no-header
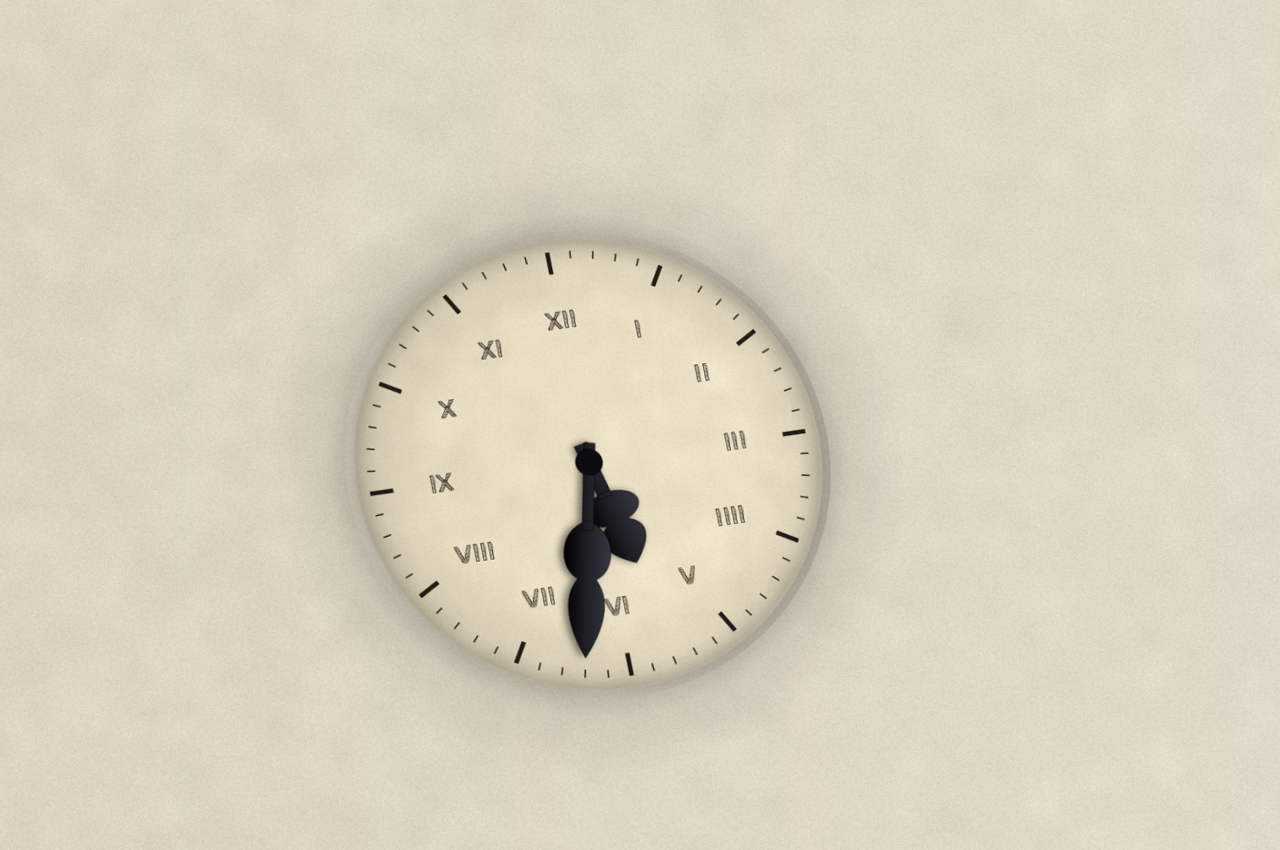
5:32
